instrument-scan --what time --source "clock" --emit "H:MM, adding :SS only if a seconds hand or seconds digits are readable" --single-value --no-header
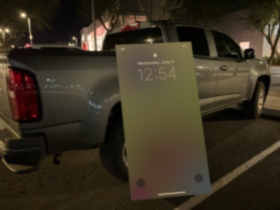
12:54
